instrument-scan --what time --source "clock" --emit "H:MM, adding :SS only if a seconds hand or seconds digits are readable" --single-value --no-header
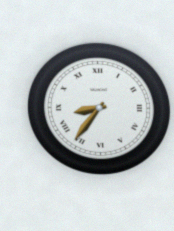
8:36
